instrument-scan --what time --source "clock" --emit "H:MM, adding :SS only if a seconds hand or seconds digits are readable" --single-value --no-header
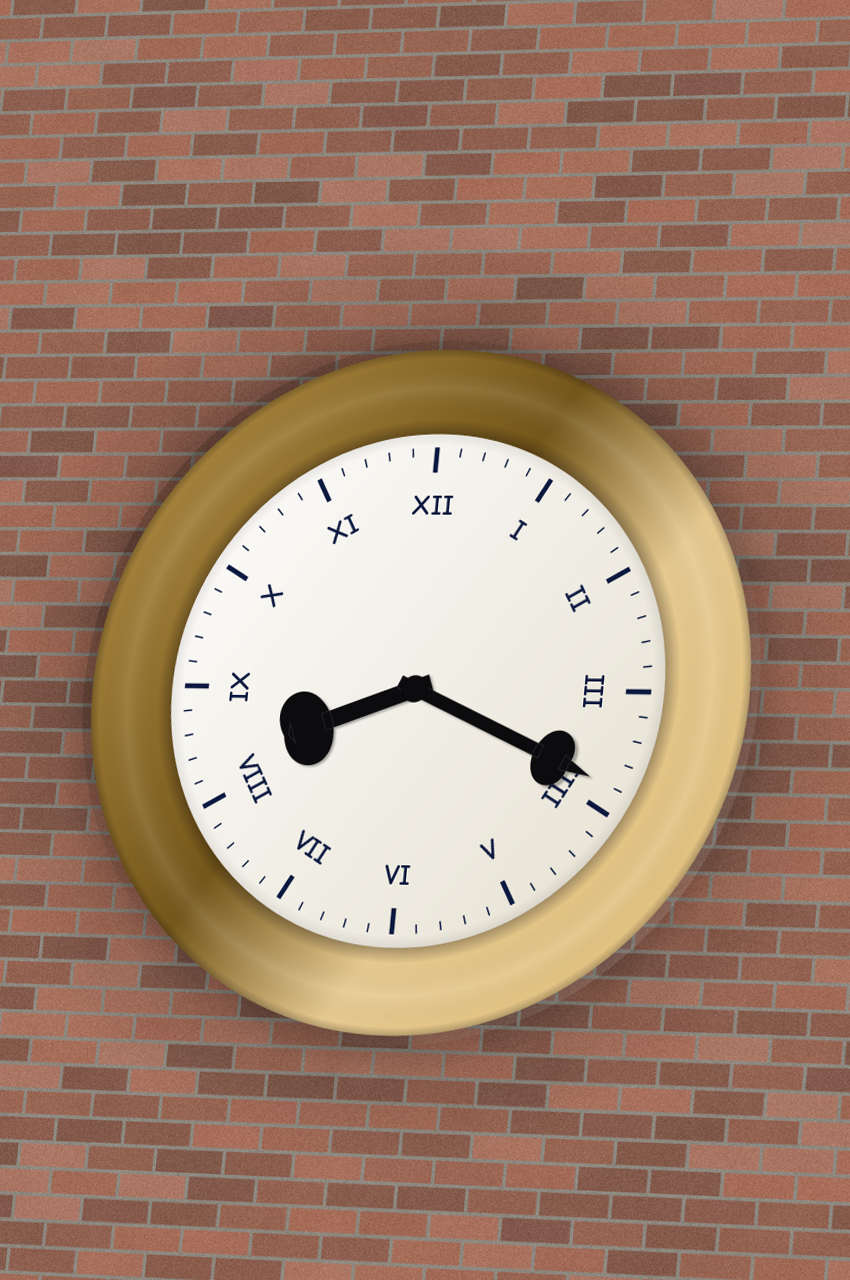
8:19
